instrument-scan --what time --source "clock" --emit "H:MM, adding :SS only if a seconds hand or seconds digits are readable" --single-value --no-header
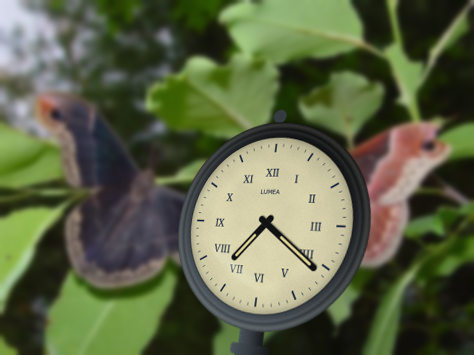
7:21
